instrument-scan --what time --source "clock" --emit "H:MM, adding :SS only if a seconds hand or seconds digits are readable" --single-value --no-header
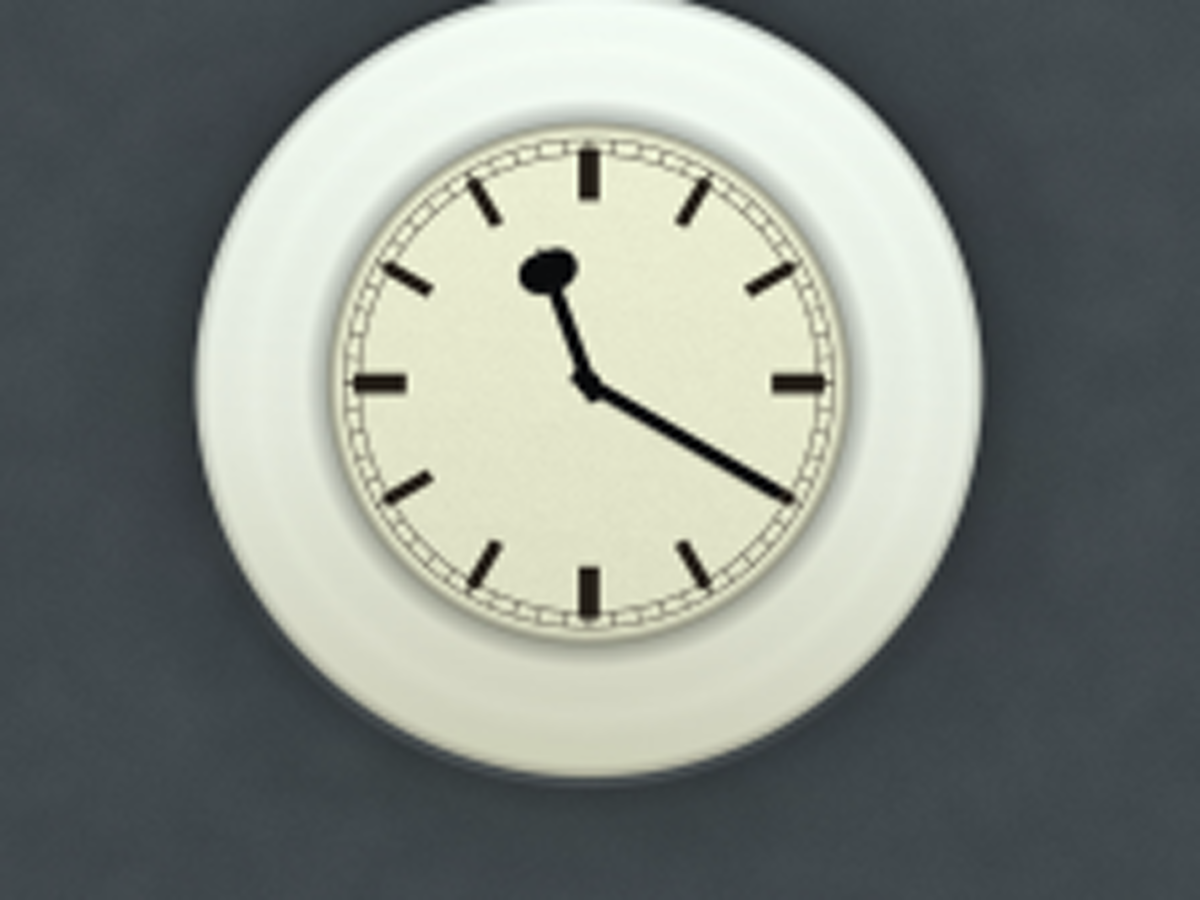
11:20
